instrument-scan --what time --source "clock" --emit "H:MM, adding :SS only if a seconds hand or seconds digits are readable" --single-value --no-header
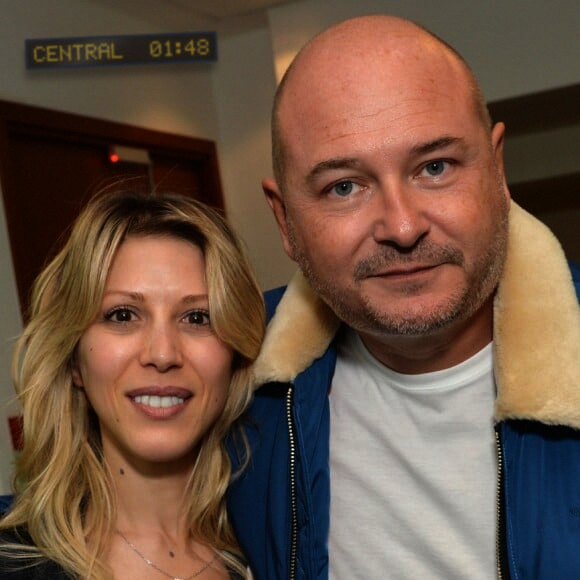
1:48
